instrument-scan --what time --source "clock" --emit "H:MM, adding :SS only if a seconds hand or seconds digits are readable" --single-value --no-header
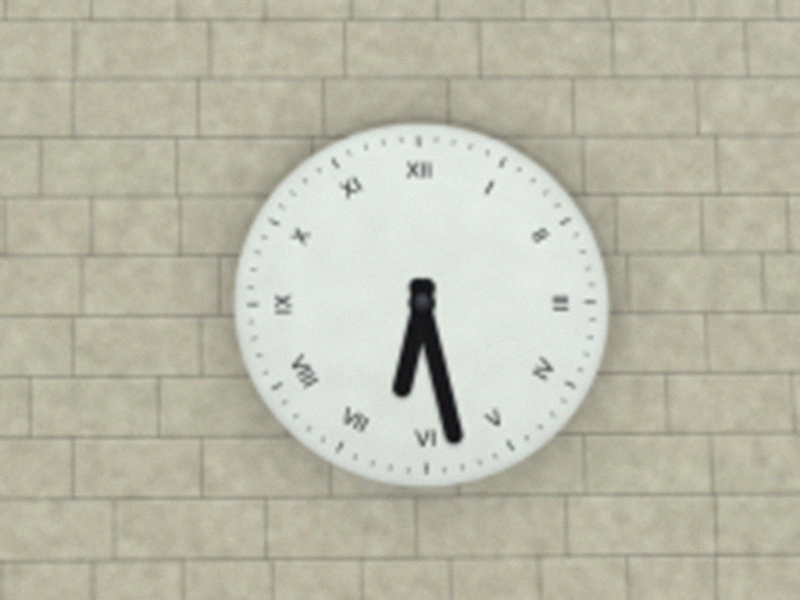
6:28
